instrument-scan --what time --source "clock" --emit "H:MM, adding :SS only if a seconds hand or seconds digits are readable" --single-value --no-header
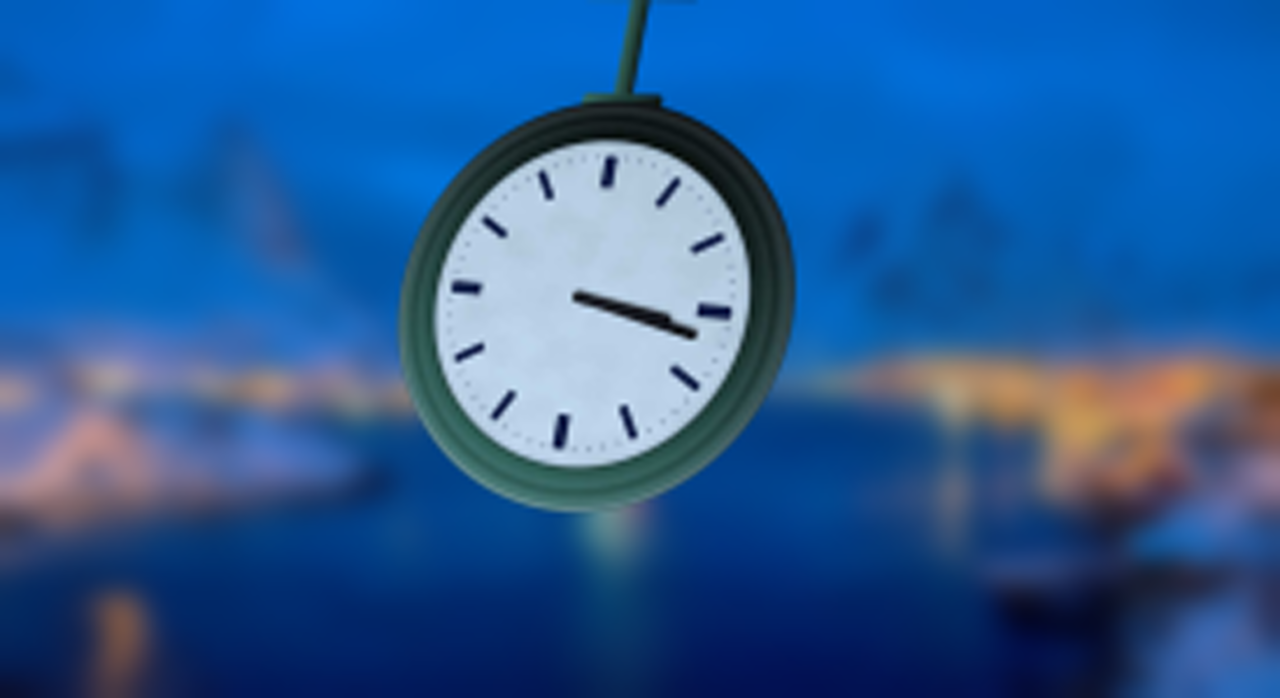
3:17
